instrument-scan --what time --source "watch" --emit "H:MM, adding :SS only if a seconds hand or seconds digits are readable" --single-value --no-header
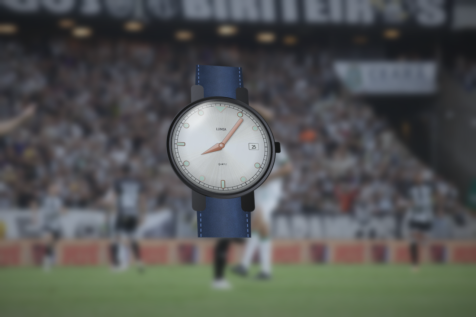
8:06
